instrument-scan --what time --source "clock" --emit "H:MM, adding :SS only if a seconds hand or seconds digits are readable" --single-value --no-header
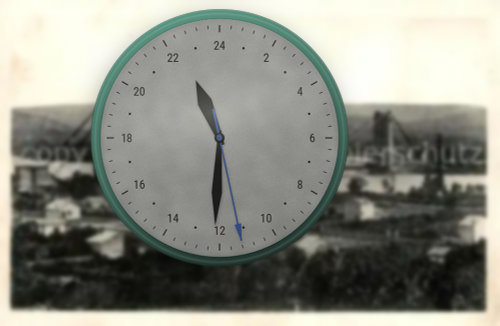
22:30:28
